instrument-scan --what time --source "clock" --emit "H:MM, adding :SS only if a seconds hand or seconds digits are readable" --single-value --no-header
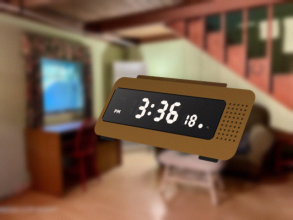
3:36:18
